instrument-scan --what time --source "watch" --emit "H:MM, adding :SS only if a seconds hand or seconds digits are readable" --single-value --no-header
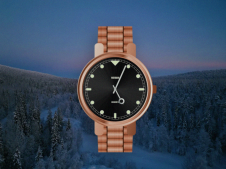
5:04
